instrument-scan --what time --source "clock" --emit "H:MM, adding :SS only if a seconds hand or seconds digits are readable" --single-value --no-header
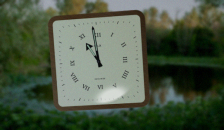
10:59
